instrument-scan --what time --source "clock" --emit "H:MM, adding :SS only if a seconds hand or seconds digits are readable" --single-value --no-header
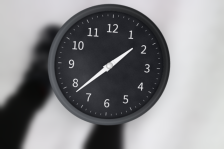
1:38
